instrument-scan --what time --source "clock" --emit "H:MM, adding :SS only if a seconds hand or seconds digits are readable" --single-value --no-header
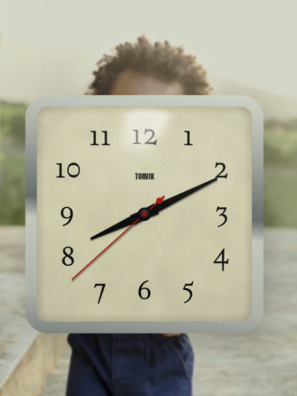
8:10:38
